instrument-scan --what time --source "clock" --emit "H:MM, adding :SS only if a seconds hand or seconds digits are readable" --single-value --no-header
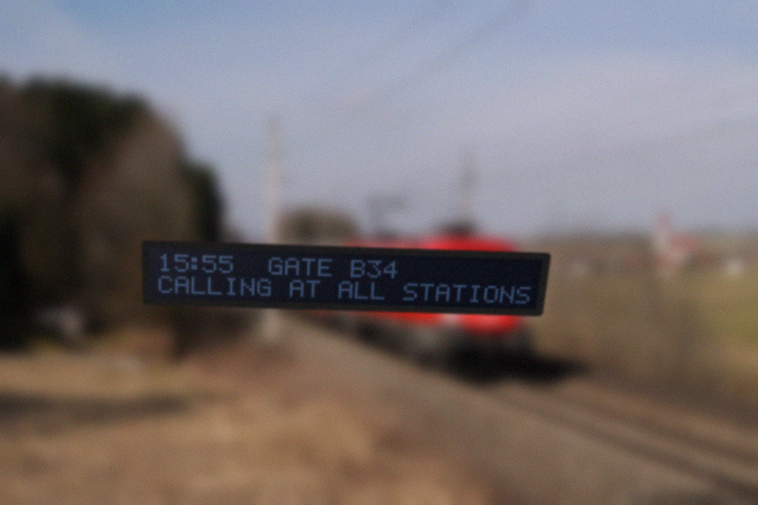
15:55
